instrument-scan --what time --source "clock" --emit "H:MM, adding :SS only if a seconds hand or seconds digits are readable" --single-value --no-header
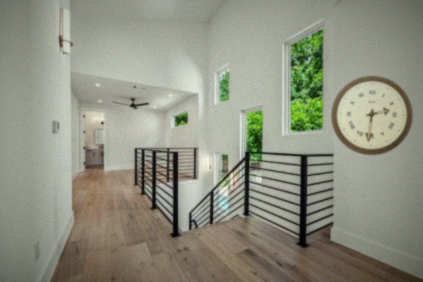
2:31
